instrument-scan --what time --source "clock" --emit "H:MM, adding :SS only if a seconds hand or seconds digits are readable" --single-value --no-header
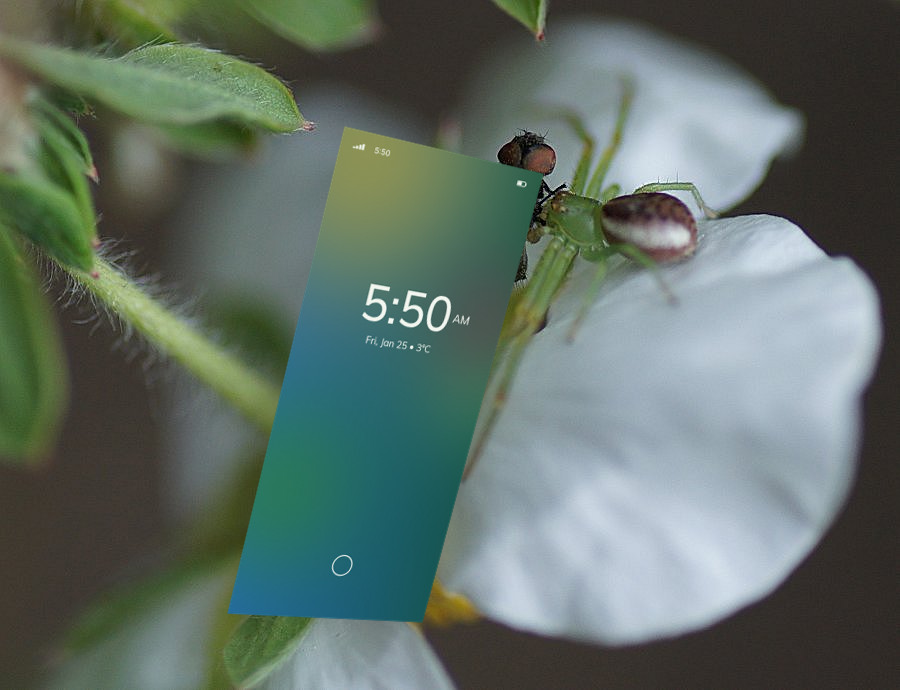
5:50
